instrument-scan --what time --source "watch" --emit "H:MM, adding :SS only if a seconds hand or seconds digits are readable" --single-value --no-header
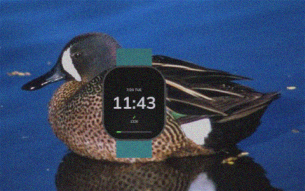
11:43
